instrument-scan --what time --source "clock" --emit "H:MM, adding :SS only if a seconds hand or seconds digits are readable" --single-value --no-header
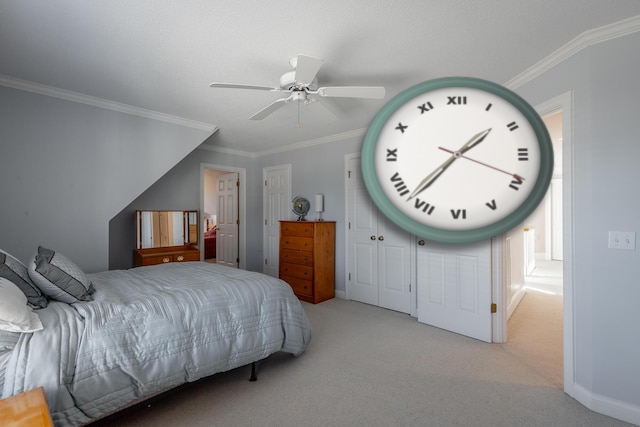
1:37:19
